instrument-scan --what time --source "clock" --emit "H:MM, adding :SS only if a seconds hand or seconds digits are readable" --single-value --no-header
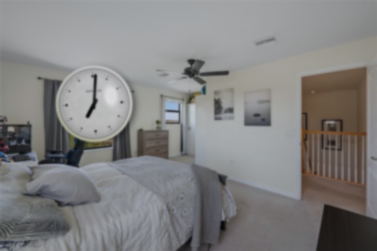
7:01
